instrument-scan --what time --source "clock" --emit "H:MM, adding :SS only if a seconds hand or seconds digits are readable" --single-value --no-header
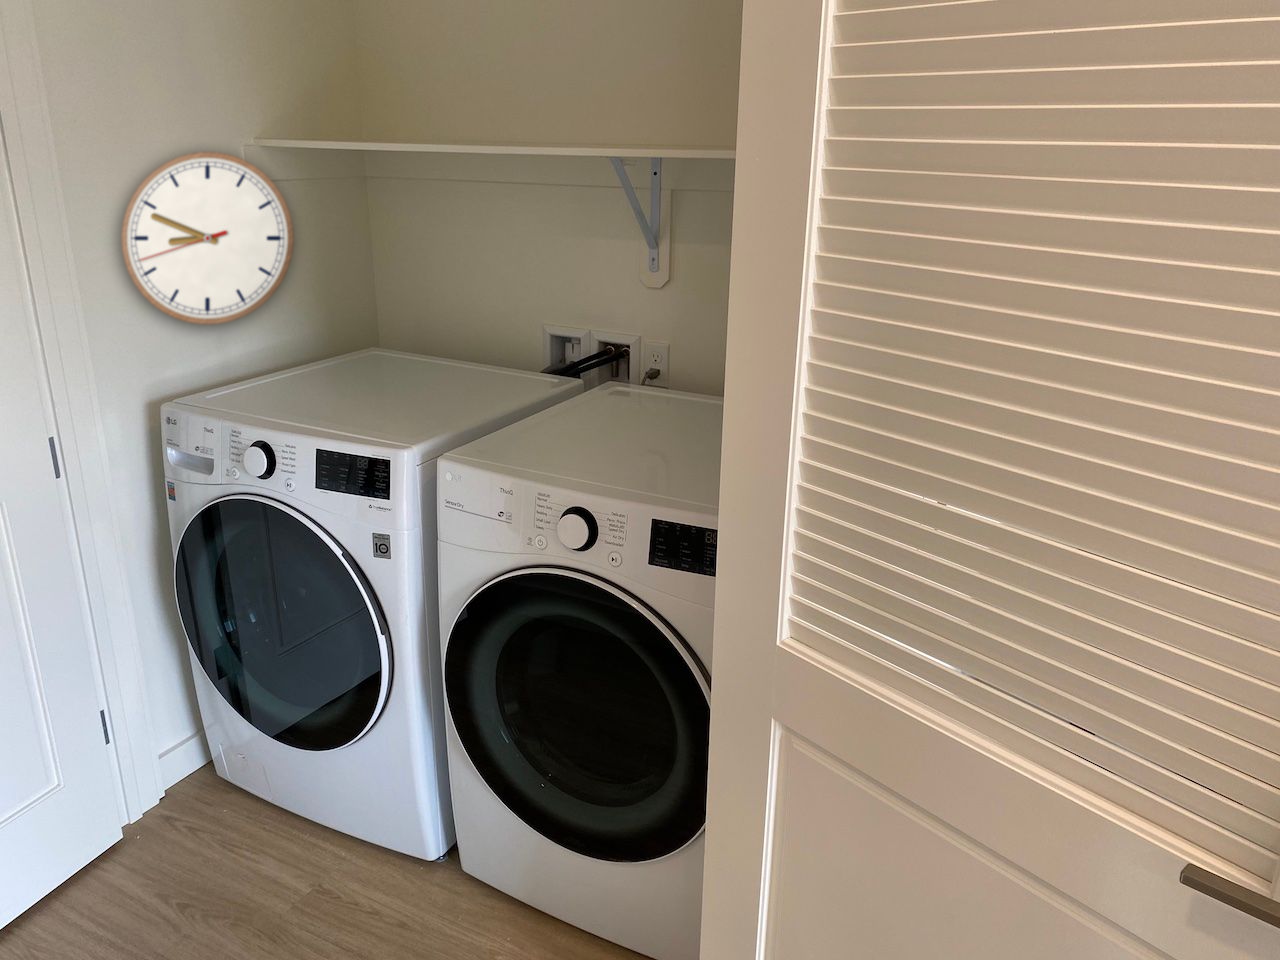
8:48:42
